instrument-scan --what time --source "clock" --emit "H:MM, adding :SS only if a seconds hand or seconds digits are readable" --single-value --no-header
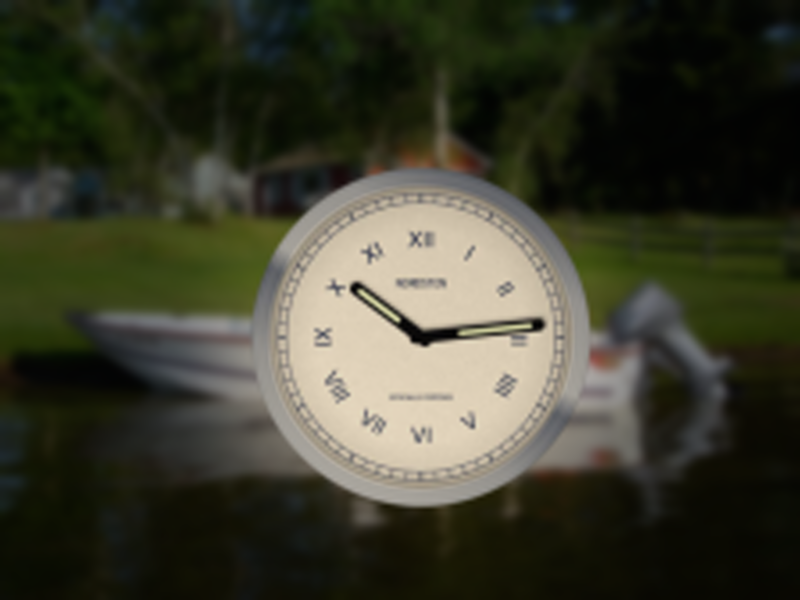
10:14
